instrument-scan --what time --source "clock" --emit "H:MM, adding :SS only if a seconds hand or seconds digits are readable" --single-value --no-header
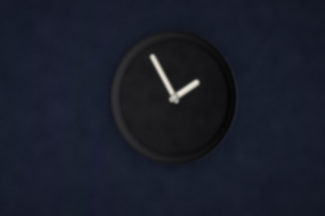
1:55
